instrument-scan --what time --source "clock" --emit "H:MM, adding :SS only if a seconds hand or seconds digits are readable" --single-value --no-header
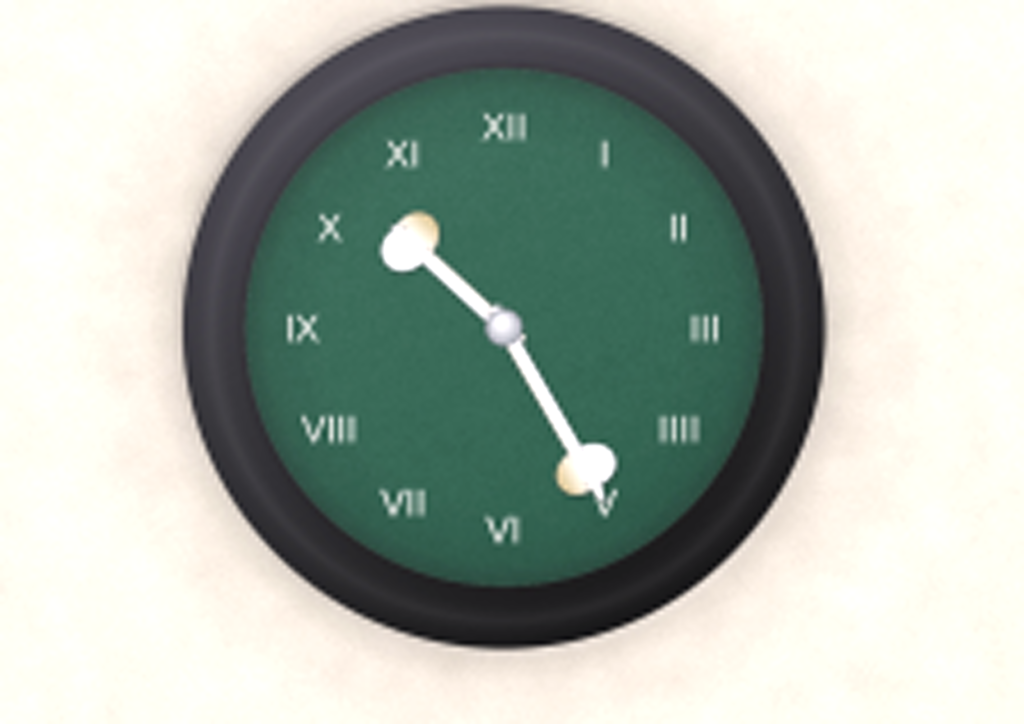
10:25
